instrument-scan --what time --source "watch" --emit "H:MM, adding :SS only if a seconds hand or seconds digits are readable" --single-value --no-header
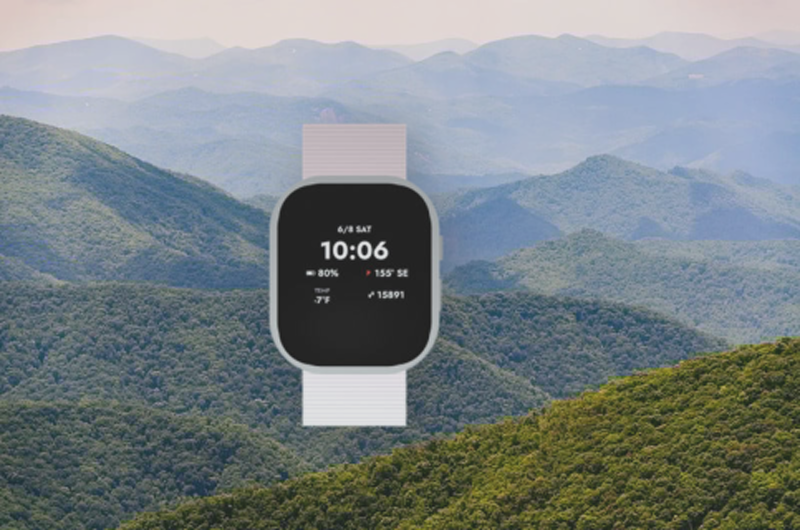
10:06
